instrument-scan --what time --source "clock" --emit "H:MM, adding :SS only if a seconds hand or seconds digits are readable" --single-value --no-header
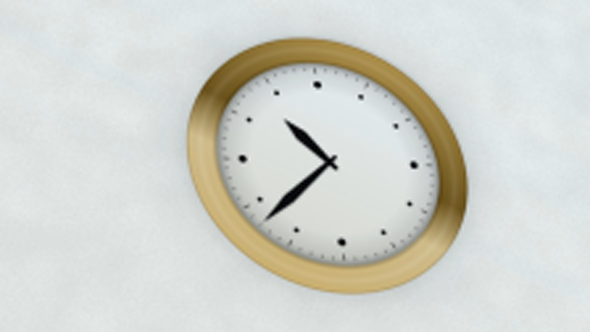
10:38
